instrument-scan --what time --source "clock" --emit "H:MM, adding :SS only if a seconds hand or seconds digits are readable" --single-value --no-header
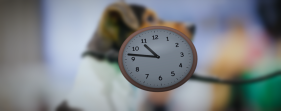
10:47
